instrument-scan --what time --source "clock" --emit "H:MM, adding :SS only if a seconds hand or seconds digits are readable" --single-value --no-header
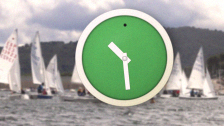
10:29
